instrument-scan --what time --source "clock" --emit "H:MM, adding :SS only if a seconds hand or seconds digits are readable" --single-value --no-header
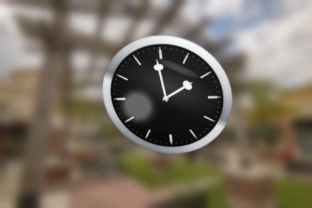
1:59
